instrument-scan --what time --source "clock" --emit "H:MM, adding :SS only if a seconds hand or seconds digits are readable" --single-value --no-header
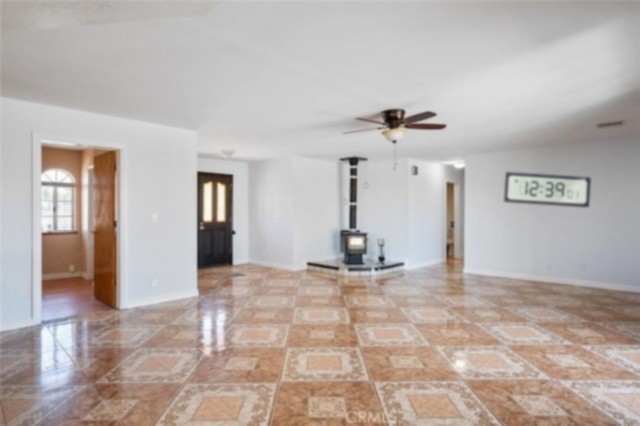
12:39
